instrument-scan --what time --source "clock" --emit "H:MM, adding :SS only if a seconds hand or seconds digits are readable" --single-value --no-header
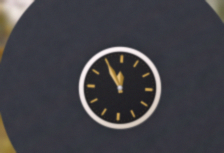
11:55
